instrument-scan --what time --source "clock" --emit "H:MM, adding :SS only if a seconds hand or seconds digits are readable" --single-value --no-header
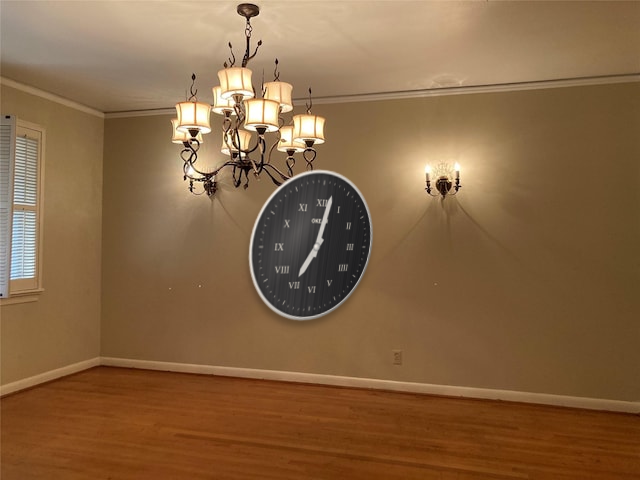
7:02
